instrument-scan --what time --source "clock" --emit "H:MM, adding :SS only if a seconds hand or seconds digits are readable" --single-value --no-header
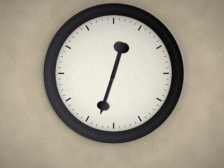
12:33
